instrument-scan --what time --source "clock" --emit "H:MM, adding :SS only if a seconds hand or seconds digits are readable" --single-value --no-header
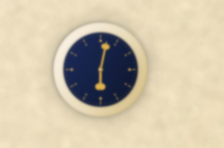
6:02
